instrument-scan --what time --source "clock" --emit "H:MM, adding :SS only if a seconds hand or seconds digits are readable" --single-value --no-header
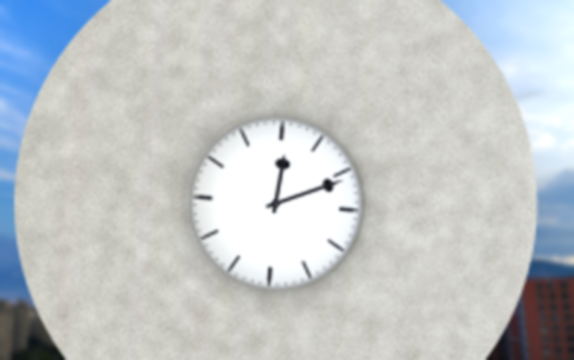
12:11
